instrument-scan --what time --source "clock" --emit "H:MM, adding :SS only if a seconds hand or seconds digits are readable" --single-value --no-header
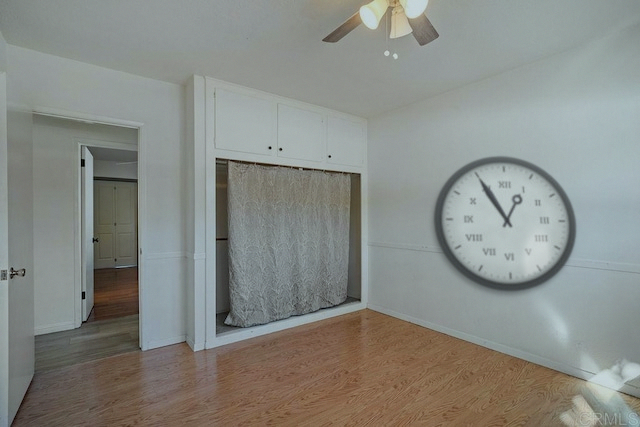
12:55
